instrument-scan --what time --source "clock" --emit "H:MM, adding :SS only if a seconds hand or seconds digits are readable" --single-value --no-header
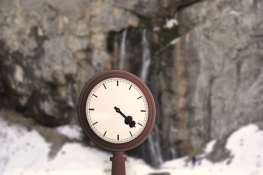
4:22
